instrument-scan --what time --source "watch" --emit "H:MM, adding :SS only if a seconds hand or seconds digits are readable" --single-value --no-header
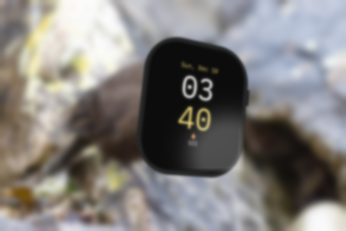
3:40
